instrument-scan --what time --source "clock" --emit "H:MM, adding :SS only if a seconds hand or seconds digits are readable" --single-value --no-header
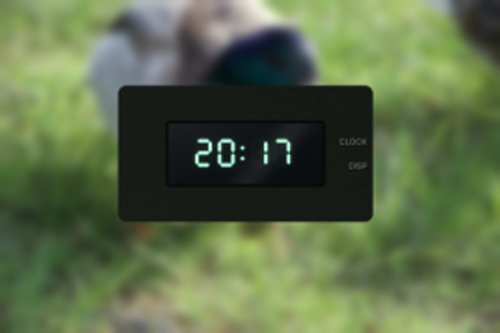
20:17
